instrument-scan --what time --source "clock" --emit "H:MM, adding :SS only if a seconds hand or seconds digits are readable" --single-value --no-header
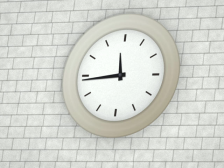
11:44
